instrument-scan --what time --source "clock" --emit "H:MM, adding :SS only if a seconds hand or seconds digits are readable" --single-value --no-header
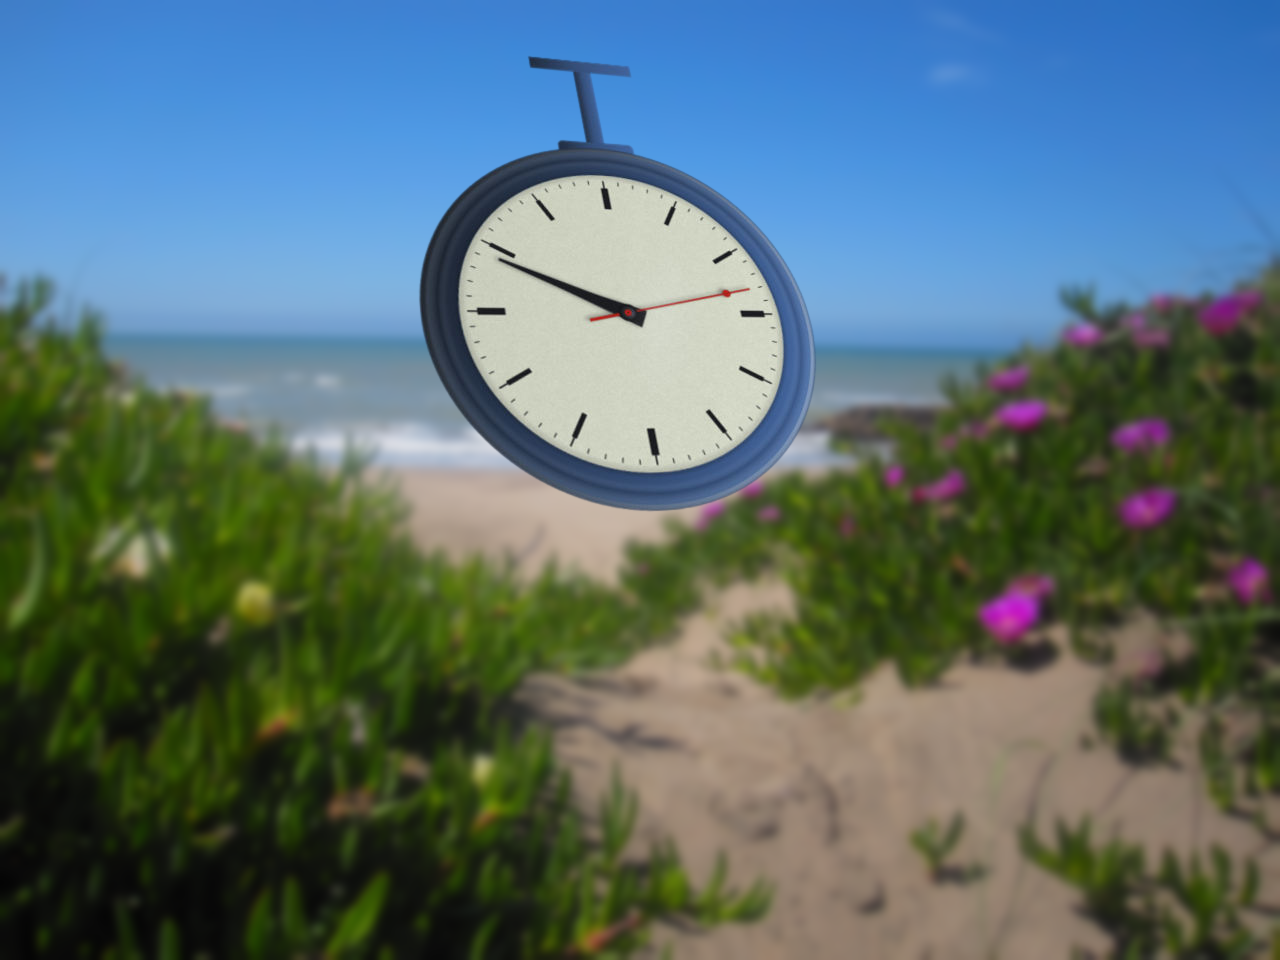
9:49:13
